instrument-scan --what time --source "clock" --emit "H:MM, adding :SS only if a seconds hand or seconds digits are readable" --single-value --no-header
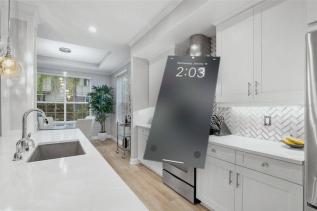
2:03
